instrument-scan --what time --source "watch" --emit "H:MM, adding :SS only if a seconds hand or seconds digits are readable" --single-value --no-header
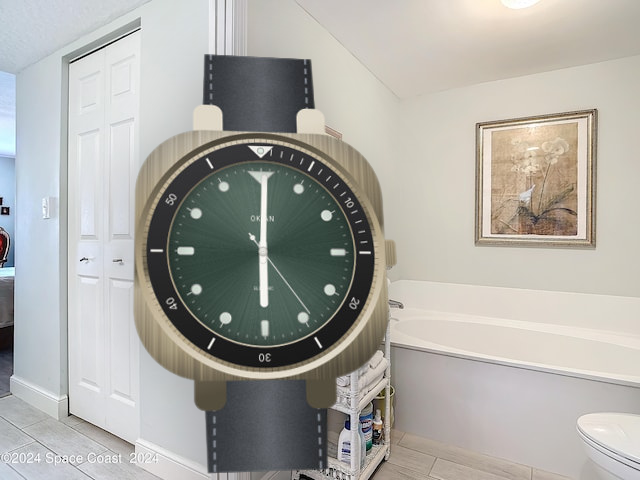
6:00:24
